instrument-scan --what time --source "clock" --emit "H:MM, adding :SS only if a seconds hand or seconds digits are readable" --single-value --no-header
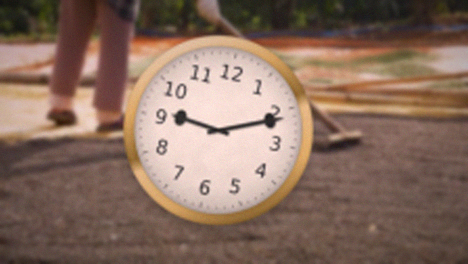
9:11
